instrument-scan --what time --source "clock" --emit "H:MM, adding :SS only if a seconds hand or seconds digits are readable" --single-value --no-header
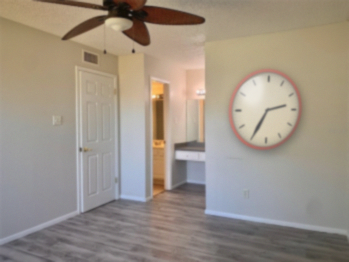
2:35
